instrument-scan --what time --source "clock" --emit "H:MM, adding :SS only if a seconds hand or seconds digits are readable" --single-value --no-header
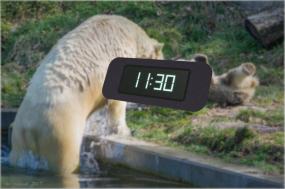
11:30
